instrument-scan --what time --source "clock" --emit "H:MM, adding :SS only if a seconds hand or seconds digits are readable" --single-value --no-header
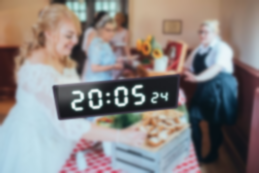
20:05:24
